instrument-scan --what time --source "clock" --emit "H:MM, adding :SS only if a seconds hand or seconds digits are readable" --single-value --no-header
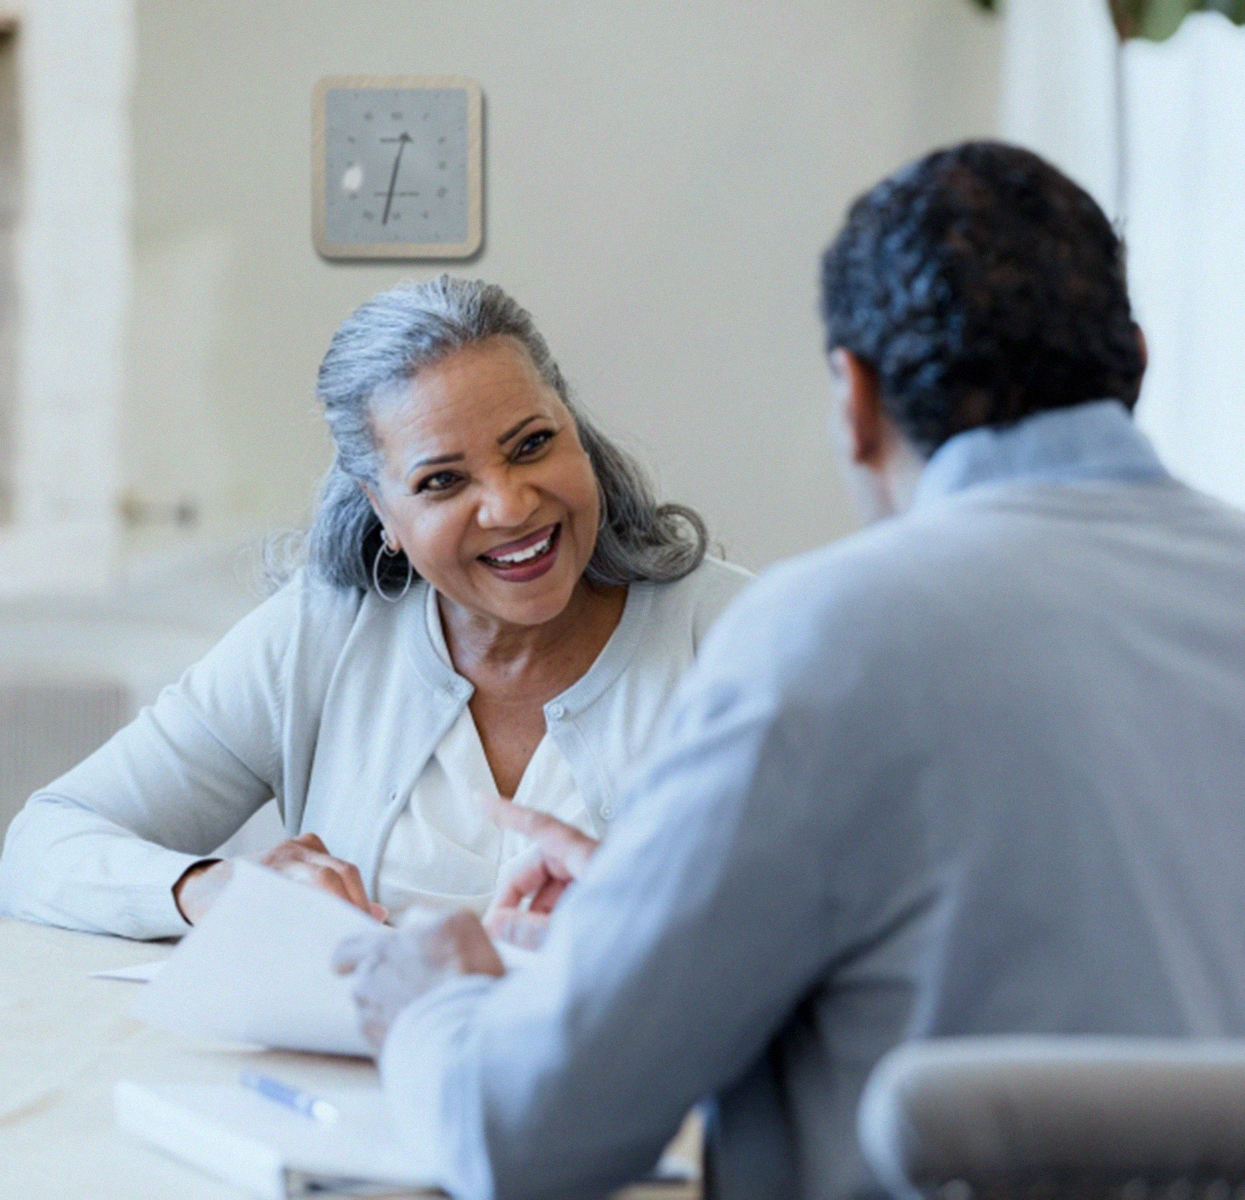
12:32
